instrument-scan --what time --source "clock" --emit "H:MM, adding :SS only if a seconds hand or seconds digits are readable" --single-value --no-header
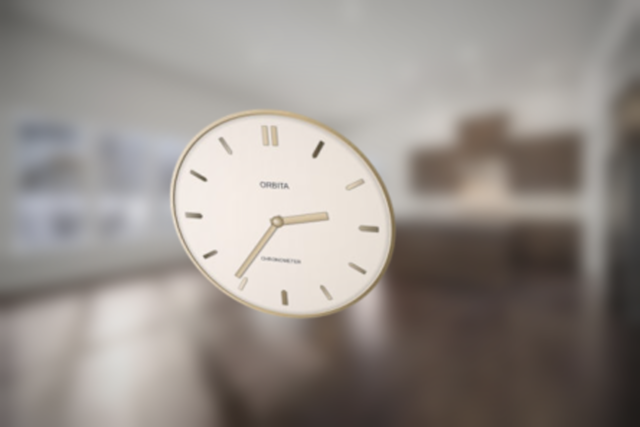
2:36
